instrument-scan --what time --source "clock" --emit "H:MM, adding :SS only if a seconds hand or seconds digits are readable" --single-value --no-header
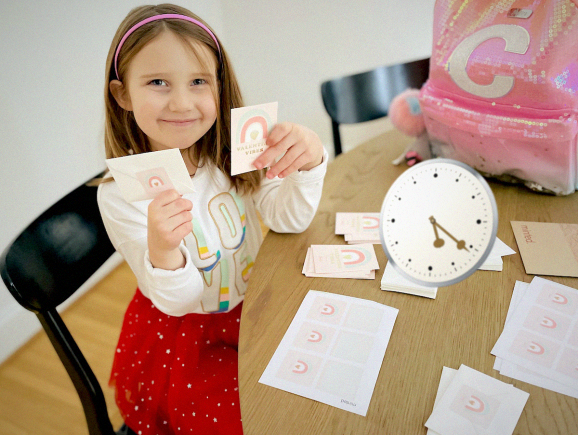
5:21
